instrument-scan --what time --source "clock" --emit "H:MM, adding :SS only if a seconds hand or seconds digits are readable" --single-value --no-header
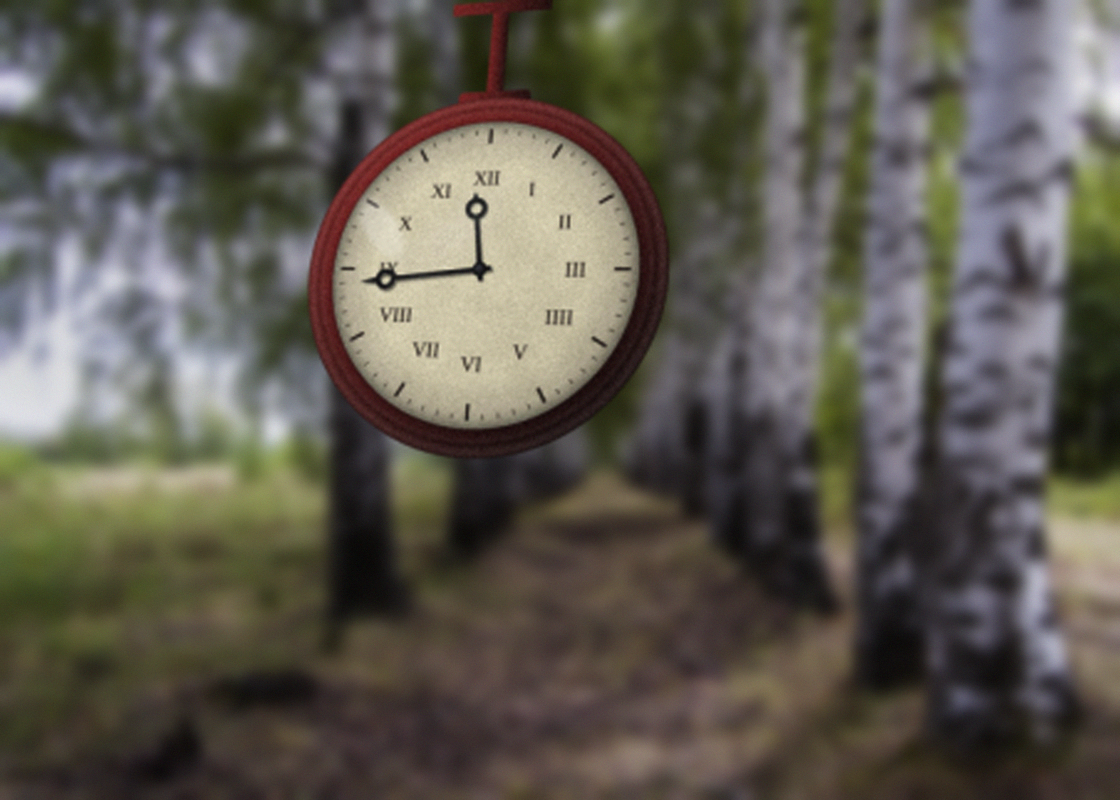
11:44
